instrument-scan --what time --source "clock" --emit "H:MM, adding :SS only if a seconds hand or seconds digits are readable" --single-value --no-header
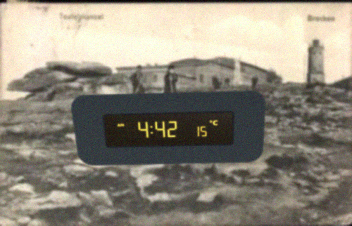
4:42
